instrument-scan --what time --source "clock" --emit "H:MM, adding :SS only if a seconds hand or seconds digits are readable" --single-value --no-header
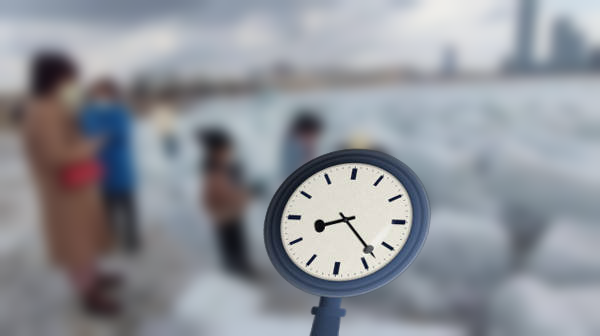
8:23
